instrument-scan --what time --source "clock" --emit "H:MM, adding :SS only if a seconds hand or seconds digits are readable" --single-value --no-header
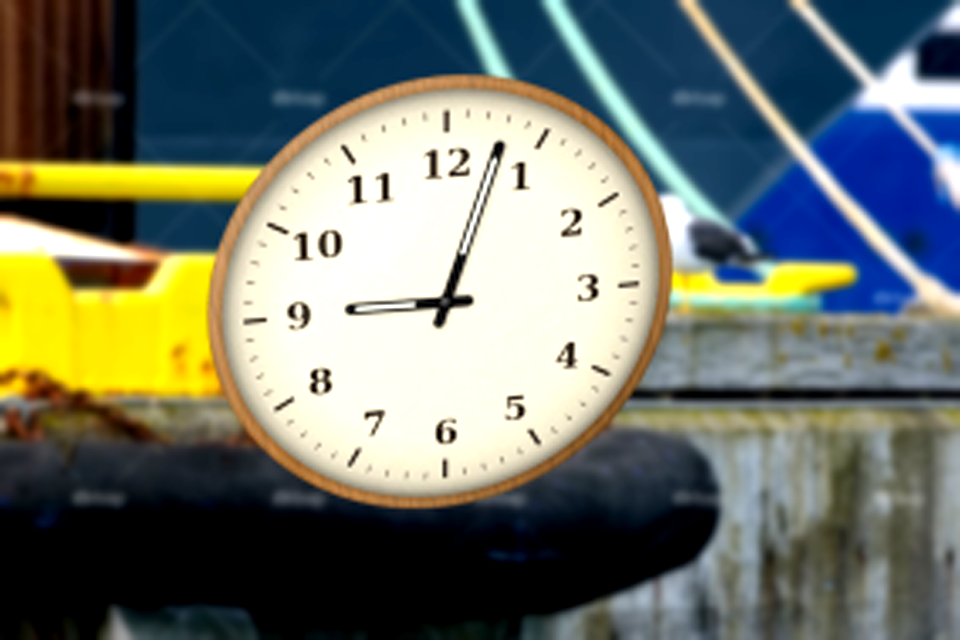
9:03
